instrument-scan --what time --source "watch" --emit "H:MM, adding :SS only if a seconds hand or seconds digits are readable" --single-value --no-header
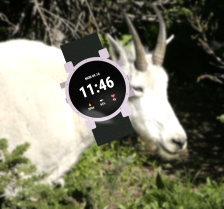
11:46
